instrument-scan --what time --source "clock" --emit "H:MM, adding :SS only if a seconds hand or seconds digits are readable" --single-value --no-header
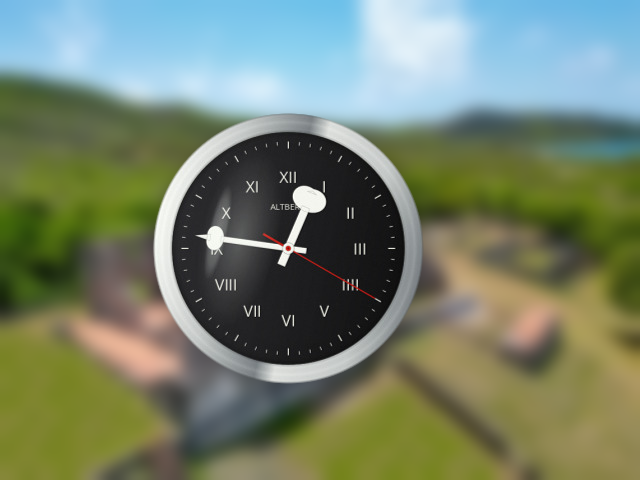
12:46:20
